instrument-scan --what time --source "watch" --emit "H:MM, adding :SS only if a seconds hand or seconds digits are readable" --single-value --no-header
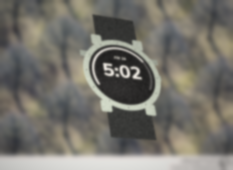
5:02
